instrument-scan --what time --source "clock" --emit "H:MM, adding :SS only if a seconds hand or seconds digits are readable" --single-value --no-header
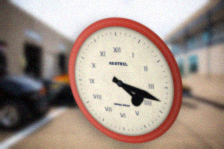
4:18
